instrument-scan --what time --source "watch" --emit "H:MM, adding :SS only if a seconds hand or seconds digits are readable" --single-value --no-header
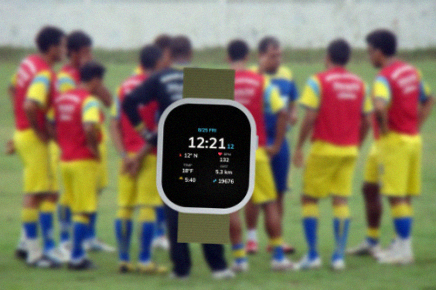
12:21
